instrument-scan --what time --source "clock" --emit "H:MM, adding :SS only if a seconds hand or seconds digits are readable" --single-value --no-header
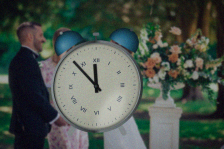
11:53
